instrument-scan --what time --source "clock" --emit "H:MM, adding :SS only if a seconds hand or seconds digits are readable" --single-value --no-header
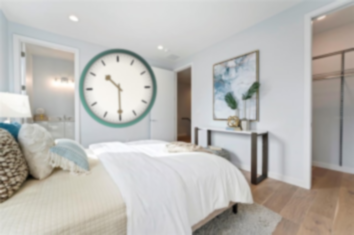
10:30
